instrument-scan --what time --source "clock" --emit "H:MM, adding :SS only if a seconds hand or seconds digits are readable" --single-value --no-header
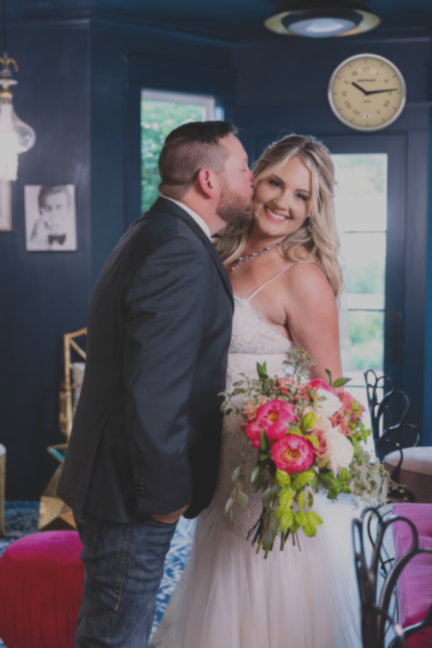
10:14
